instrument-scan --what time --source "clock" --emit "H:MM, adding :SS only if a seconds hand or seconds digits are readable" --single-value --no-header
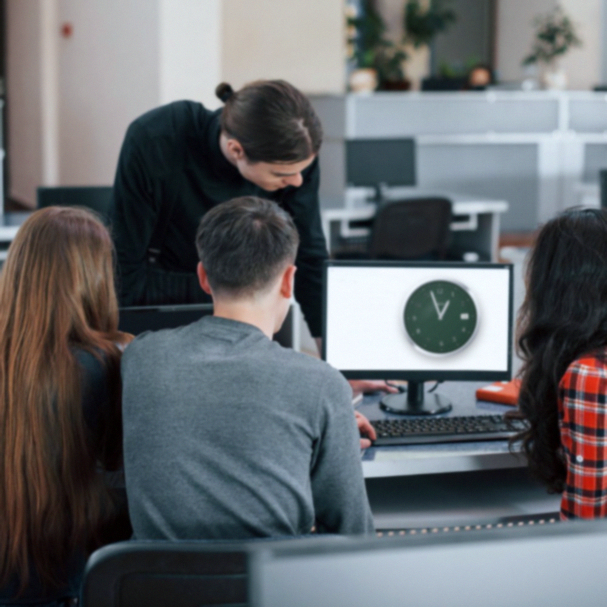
12:57
